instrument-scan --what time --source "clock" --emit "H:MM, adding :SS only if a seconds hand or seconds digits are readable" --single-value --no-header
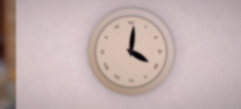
4:01
